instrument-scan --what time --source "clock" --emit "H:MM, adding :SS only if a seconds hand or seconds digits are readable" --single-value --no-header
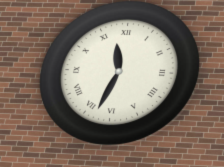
11:33
